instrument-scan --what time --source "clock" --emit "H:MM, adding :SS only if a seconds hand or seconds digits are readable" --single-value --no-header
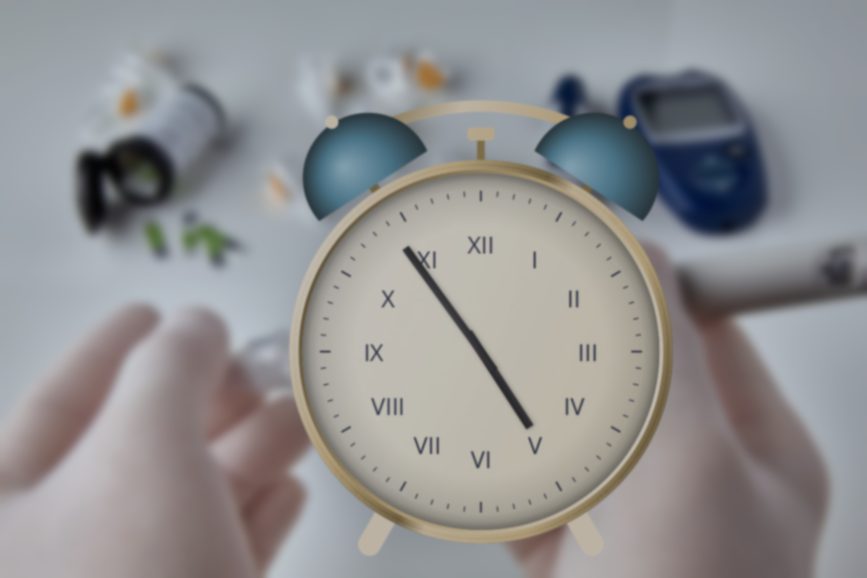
4:54
